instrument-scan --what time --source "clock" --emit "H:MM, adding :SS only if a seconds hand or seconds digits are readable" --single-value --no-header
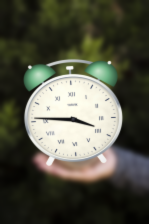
3:46
